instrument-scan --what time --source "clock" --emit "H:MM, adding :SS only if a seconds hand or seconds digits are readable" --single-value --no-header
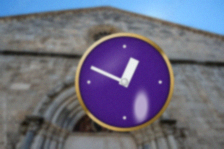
12:49
